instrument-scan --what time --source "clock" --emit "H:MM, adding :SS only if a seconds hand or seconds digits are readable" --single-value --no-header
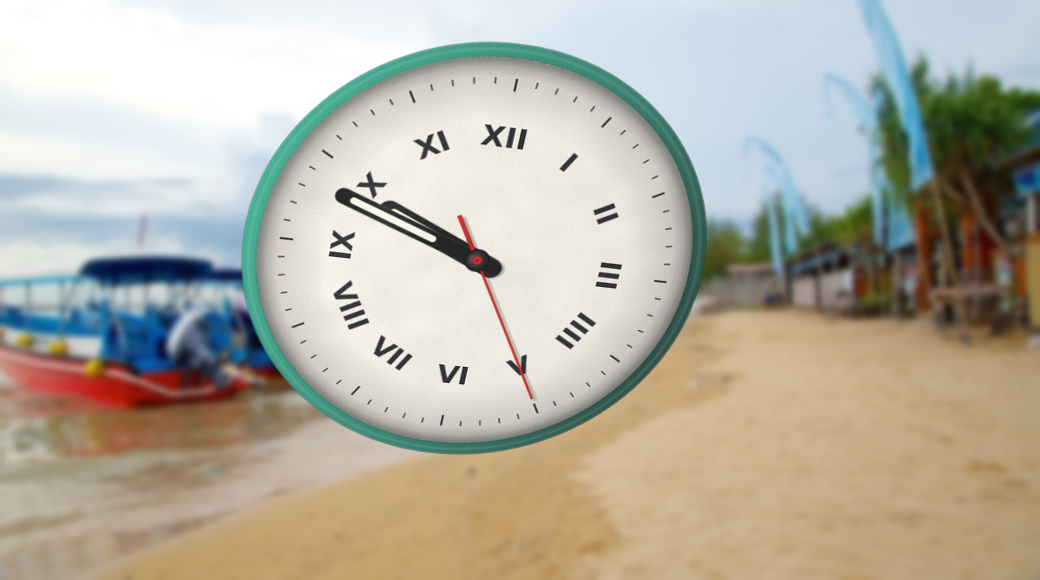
9:48:25
